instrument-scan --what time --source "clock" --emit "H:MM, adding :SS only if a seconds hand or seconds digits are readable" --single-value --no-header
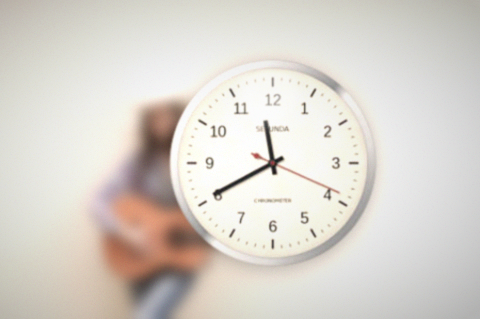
11:40:19
